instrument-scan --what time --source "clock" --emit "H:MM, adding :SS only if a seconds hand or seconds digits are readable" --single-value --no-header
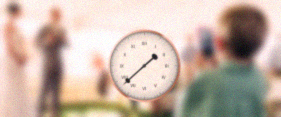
1:38
